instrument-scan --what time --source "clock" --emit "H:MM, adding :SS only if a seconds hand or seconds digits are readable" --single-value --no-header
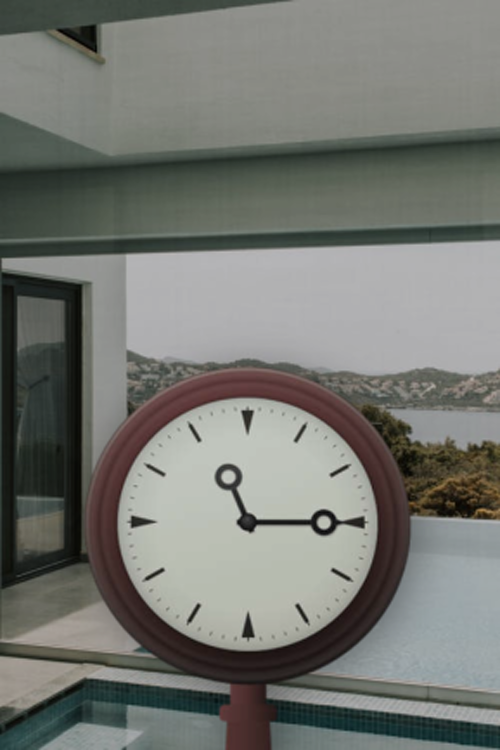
11:15
